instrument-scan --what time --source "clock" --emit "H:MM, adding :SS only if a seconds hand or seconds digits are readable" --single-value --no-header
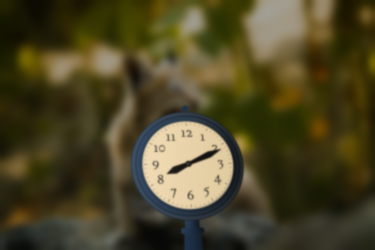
8:11
